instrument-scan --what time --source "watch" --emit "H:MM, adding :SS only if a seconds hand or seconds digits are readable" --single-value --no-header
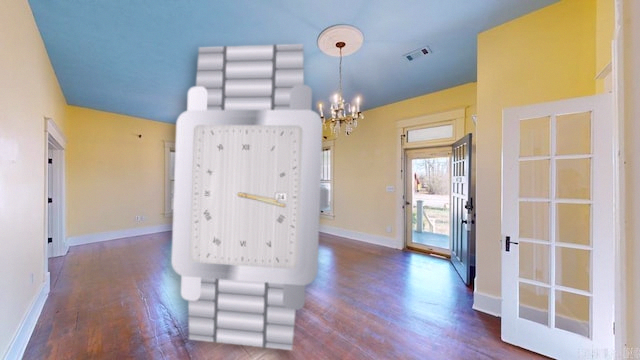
3:17
